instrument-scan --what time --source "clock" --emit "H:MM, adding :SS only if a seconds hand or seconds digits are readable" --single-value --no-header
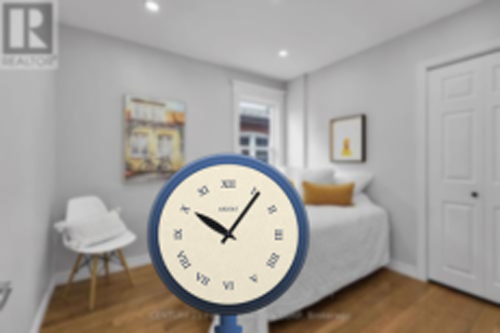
10:06
